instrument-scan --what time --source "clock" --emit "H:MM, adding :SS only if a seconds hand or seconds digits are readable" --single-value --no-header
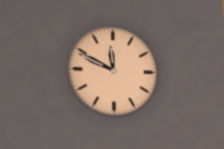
11:49
